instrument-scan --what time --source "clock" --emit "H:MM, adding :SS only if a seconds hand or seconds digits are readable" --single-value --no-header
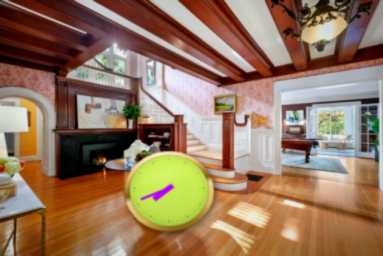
7:41
